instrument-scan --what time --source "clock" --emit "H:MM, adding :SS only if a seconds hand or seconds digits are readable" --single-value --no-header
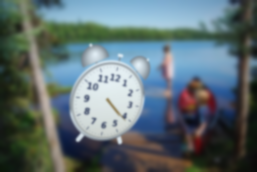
4:21
